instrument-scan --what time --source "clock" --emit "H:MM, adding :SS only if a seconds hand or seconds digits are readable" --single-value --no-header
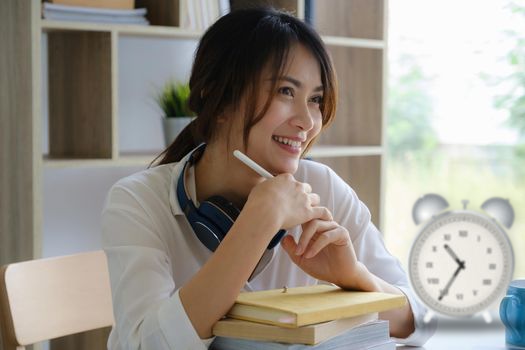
10:35
